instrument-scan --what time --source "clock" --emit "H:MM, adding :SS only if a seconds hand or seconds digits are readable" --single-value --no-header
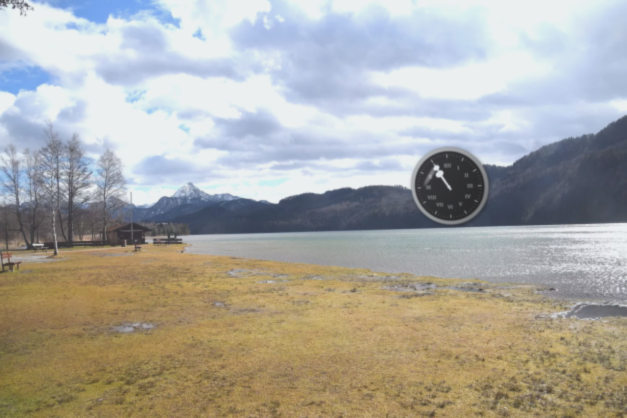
10:55
